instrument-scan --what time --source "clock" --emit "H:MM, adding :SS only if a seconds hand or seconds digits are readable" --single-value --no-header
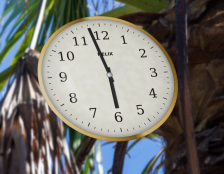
5:58
